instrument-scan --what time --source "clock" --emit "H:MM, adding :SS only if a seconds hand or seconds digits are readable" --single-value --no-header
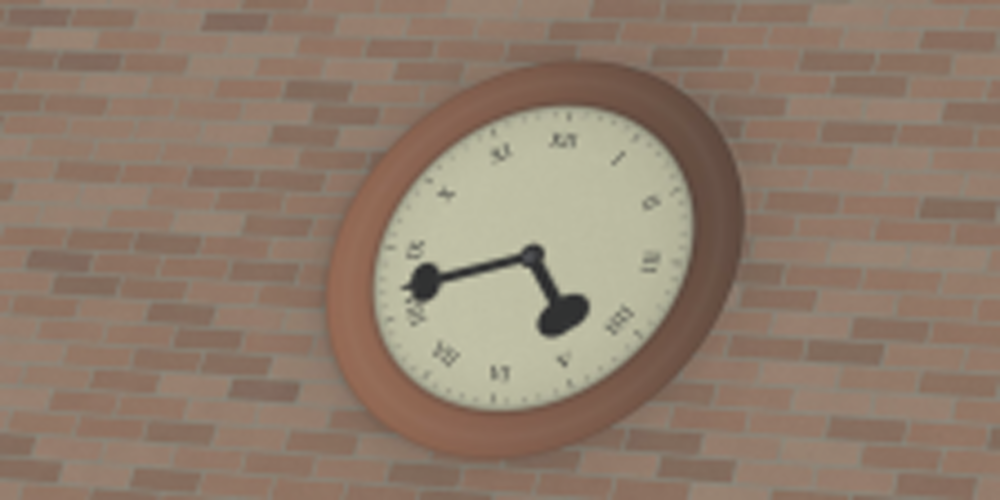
4:42
